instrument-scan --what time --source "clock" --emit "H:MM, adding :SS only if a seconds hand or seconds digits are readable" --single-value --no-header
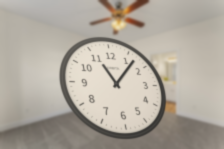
11:07
